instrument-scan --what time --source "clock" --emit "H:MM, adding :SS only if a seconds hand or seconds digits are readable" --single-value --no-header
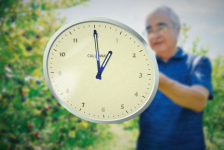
1:00
